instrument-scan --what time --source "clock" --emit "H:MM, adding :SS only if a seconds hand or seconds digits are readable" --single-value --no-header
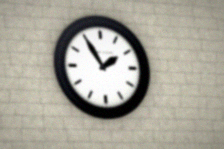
1:55
